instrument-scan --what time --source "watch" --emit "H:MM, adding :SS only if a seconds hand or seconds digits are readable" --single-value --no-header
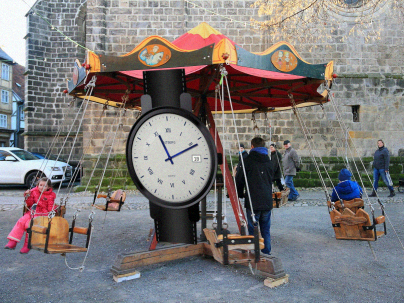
11:11
